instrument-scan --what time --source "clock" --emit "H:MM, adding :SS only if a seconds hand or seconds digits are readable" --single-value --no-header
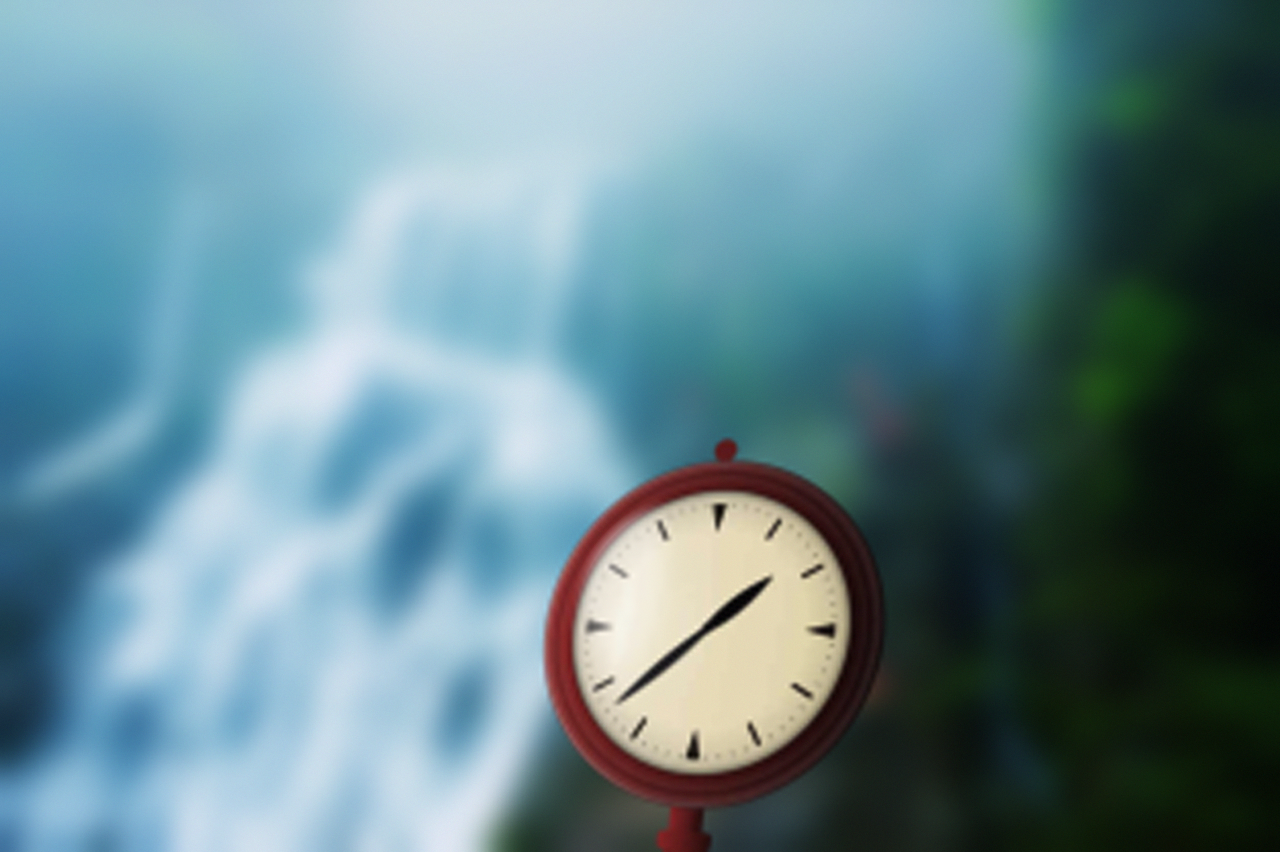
1:38
